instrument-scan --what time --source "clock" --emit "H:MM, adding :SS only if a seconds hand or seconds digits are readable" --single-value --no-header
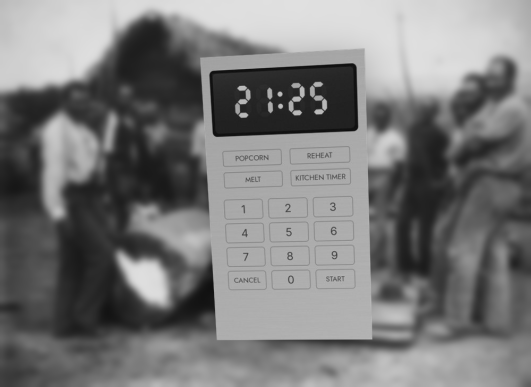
21:25
